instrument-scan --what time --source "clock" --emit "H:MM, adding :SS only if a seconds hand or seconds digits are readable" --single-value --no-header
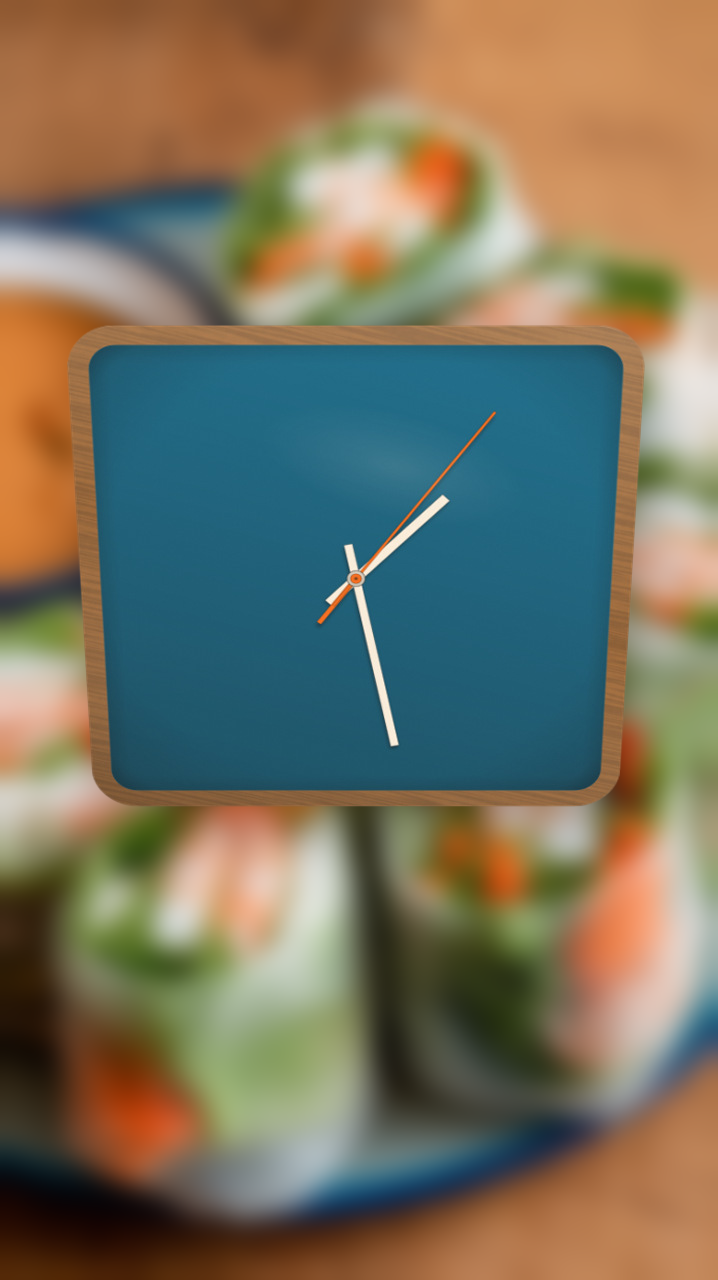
1:28:06
